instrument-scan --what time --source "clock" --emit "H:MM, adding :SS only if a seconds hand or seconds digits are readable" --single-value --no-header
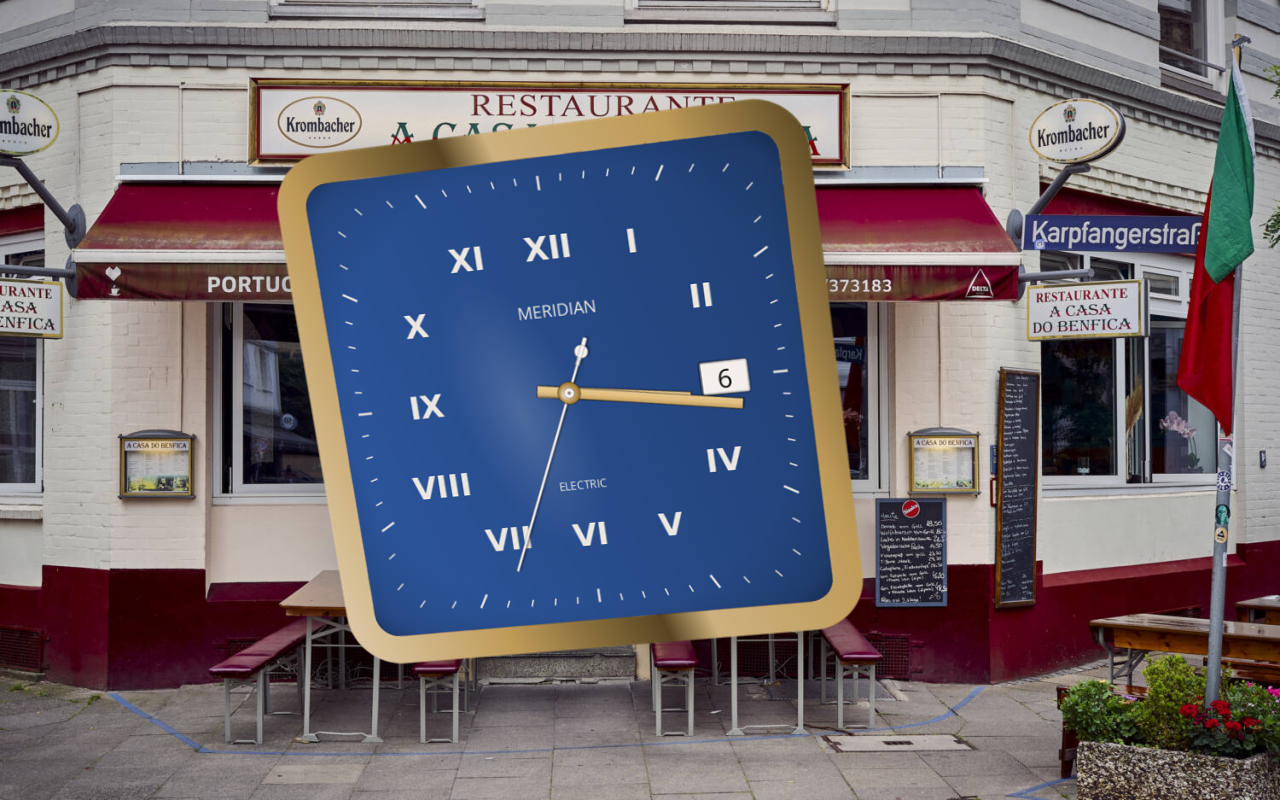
3:16:34
